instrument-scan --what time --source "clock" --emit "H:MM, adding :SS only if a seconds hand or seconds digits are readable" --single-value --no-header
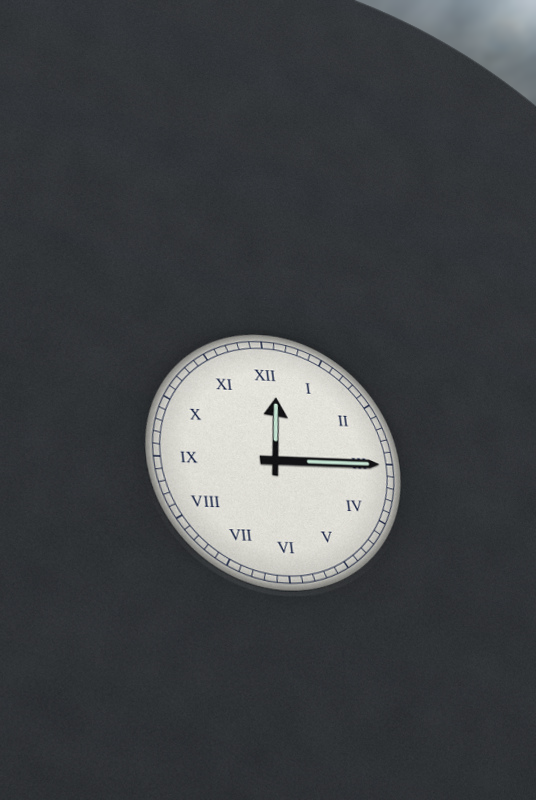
12:15
